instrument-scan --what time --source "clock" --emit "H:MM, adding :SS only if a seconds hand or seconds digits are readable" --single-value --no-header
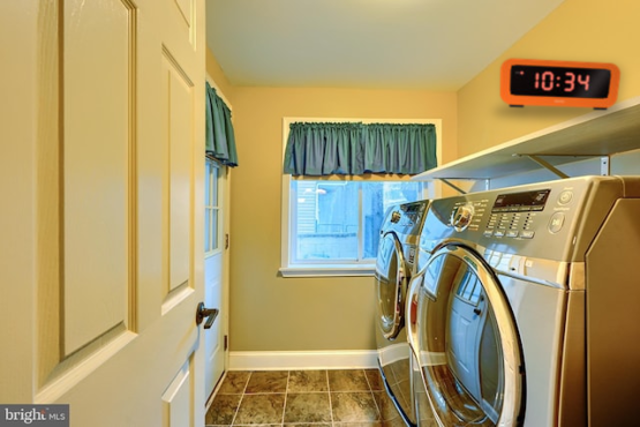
10:34
